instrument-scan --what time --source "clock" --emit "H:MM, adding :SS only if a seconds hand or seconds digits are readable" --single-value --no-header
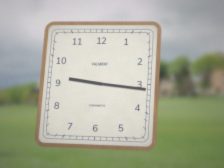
9:16
